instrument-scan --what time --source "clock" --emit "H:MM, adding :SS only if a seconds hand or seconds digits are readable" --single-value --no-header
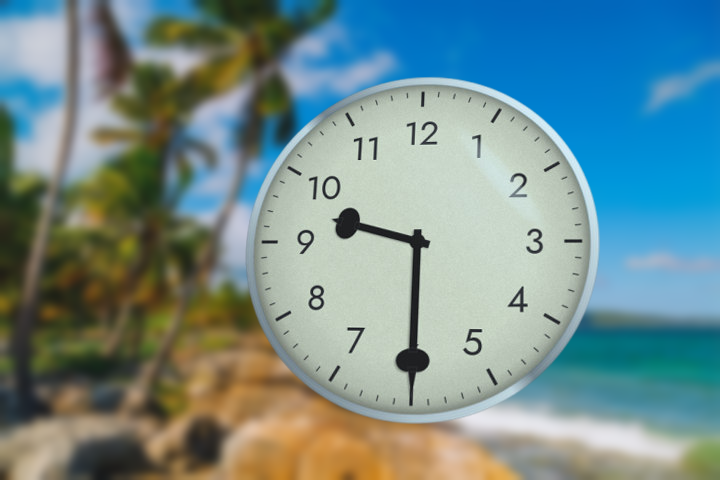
9:30
